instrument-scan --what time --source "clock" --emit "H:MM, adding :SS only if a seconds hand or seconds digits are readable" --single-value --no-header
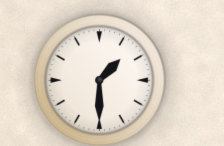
1:30
